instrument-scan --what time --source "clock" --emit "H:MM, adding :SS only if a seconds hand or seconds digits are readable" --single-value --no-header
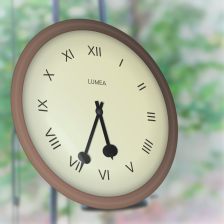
5:34
